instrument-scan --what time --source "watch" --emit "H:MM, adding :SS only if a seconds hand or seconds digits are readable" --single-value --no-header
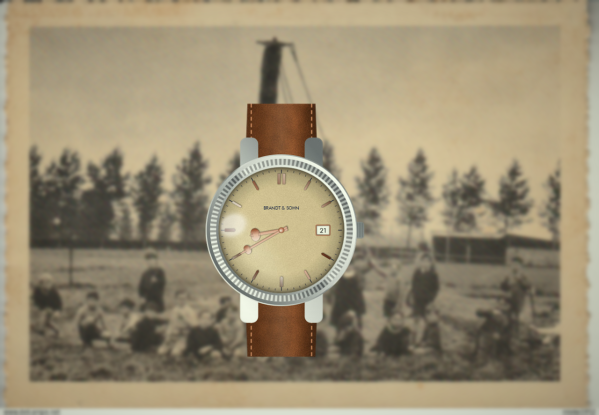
8:40
